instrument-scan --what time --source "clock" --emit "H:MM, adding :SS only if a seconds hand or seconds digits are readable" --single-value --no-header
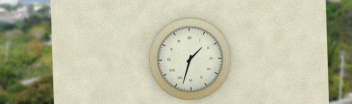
1:33
